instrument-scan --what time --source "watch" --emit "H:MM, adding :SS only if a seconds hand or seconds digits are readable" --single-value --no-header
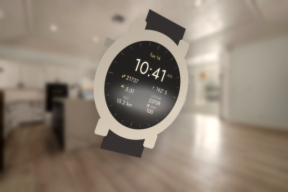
10:41
